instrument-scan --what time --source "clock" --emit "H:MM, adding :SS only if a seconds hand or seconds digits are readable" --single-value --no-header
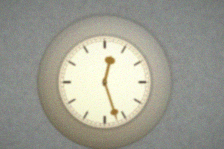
12:27
